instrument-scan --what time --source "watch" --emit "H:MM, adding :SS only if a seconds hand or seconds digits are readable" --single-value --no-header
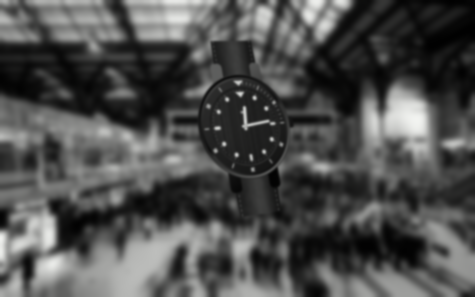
12:14
